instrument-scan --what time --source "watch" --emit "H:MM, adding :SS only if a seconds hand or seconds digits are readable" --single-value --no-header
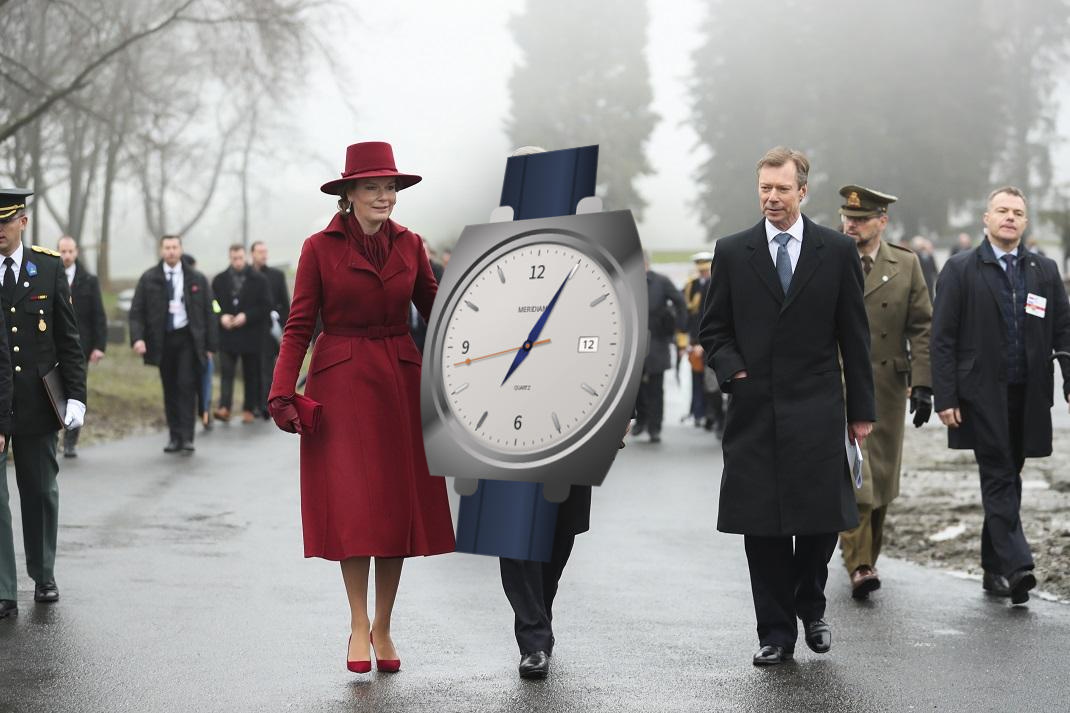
7:04:43
